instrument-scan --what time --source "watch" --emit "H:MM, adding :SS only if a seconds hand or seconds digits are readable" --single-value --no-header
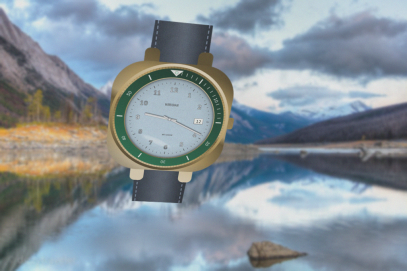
9:19
